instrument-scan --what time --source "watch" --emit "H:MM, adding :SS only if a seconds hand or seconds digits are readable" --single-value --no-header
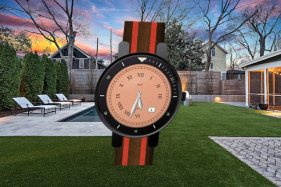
5:33
